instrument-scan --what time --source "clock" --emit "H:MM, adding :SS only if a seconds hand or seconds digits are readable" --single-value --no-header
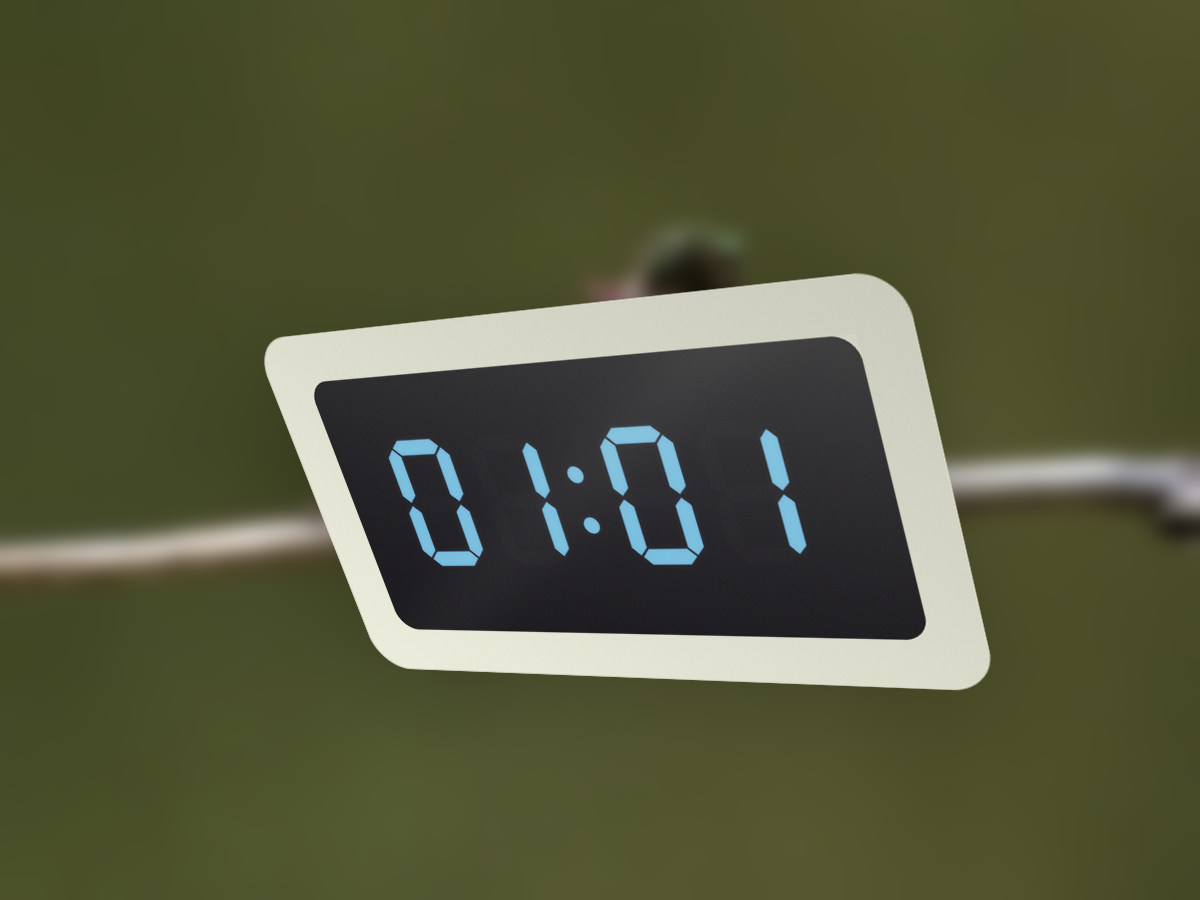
1:01
